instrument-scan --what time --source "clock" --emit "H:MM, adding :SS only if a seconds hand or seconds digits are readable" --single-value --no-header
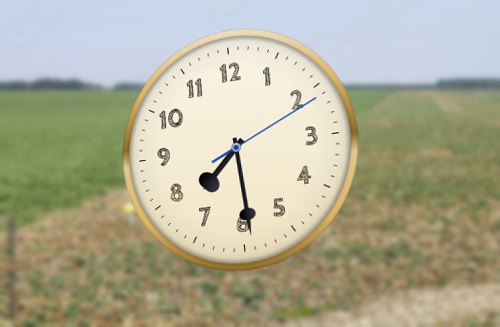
7:29:11
